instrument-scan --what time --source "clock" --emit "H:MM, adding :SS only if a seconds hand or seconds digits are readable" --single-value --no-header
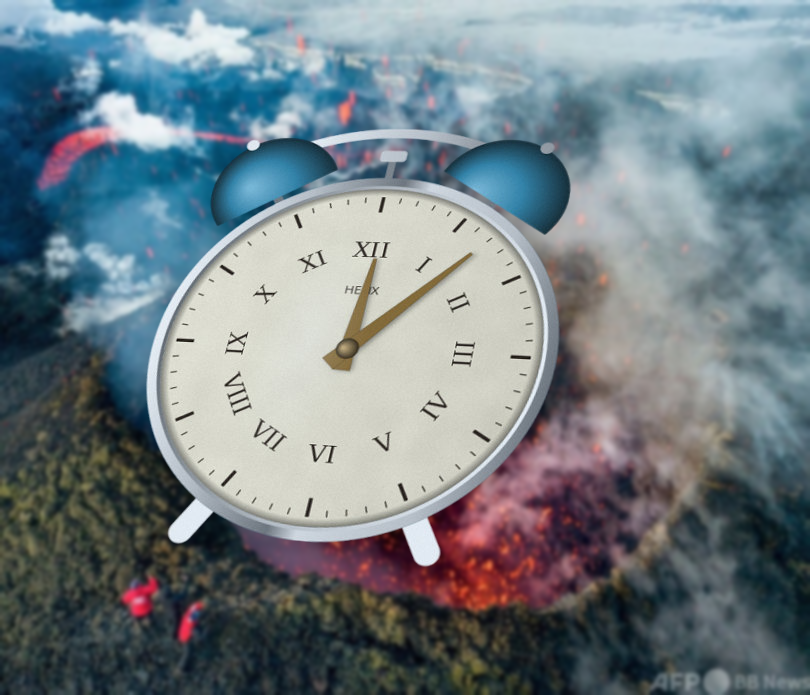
12:07
